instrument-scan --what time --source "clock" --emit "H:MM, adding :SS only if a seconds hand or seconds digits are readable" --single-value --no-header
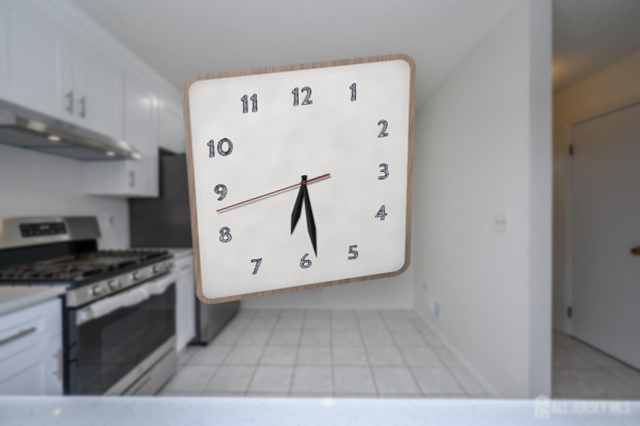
6:28:43
